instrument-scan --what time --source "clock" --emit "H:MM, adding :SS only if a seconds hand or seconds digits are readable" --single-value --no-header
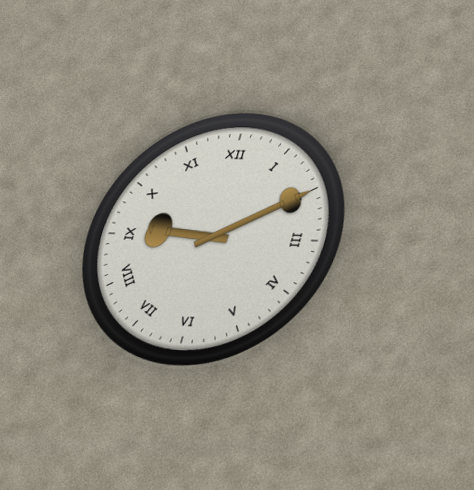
9:10
